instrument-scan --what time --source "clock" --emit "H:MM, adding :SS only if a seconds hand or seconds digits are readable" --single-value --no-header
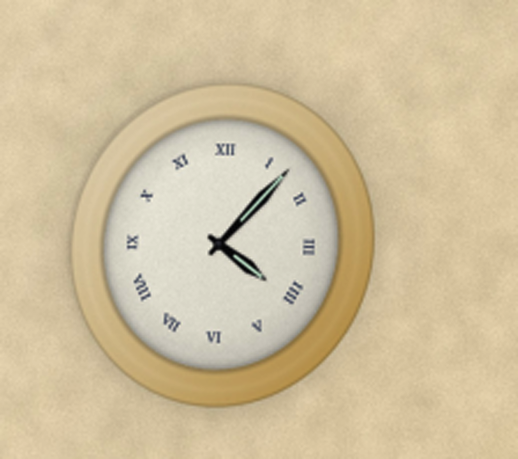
4:07
